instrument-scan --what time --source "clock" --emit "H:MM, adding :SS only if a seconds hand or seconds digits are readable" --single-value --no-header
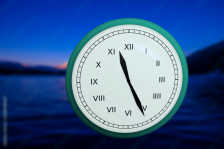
11:26
